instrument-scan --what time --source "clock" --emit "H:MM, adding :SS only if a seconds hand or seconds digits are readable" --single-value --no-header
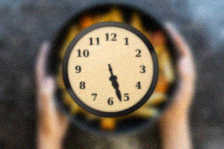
5:27
